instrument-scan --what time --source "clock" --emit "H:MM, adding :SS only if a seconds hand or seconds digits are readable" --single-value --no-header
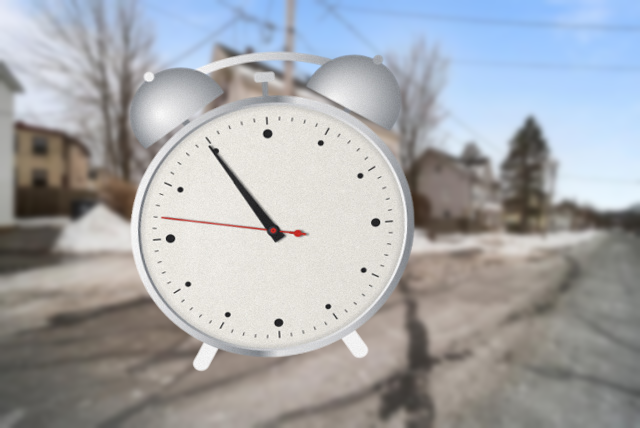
10:54:47
